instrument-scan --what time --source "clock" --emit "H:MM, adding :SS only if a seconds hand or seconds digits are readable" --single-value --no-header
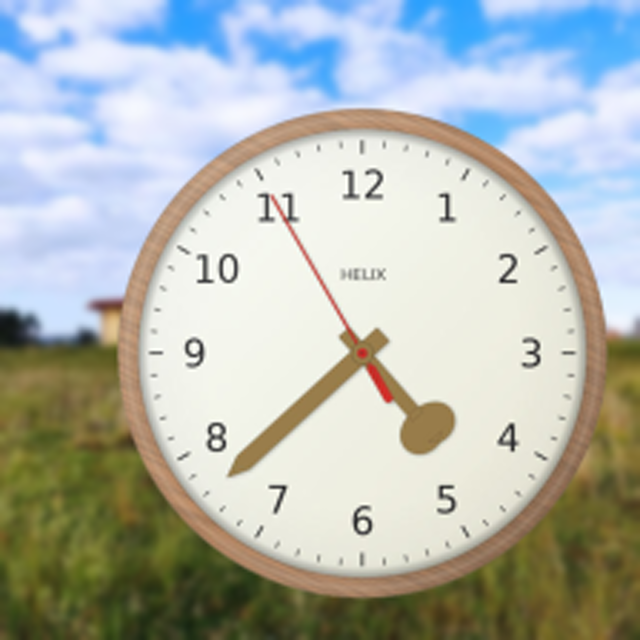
4:37:55
